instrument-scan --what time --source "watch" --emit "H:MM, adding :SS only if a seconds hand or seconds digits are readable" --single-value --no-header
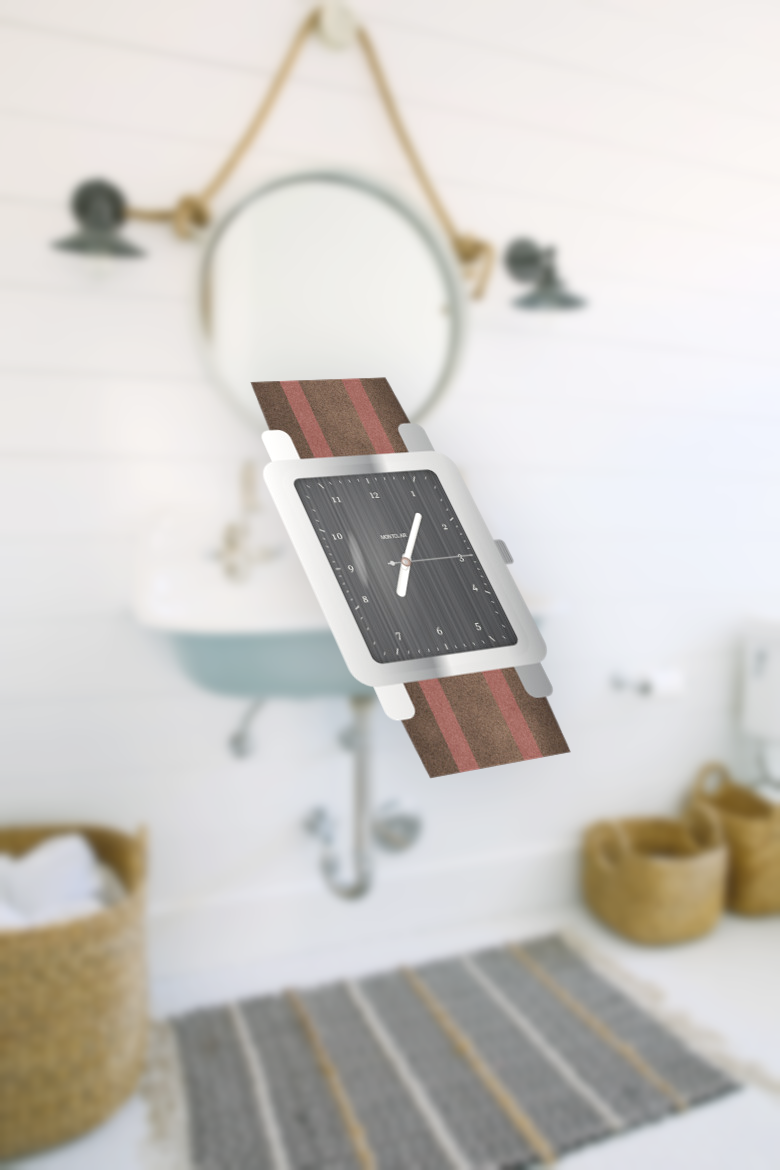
7:06:15
